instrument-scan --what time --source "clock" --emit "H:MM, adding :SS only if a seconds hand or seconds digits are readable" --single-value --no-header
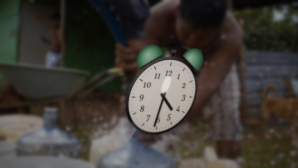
4:31
